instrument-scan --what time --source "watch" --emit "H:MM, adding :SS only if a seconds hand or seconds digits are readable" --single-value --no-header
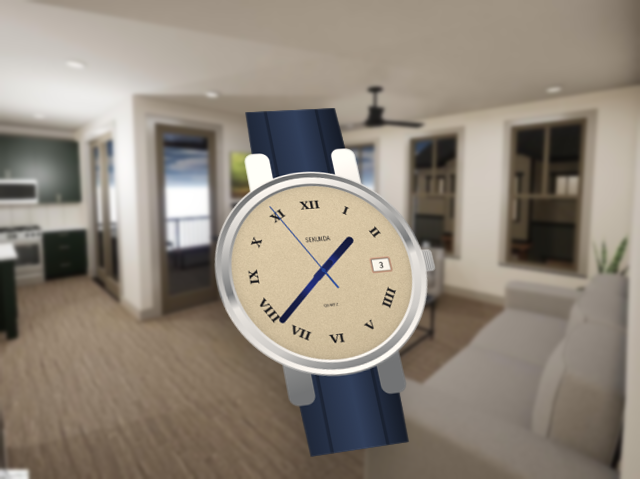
1:37:55
